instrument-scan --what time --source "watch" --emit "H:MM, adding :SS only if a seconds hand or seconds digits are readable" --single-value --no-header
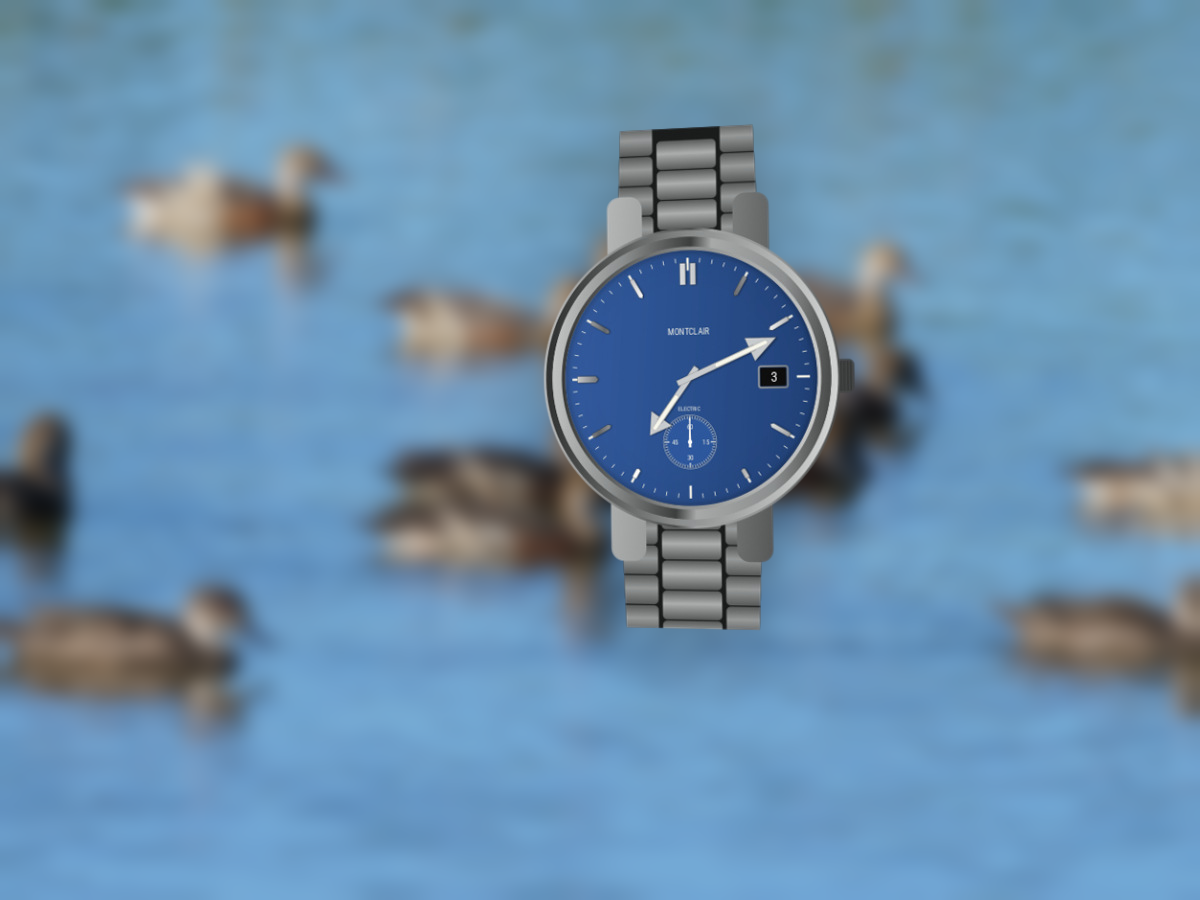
7:11
